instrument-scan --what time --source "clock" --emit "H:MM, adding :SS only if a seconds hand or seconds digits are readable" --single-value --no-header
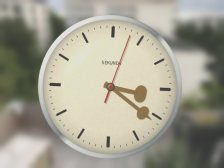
3:21:03
